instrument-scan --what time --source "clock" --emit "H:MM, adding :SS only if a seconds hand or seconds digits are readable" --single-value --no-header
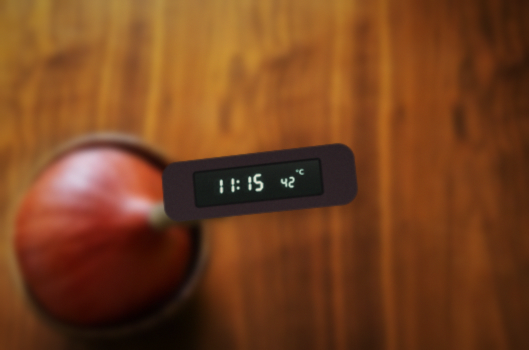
11:15
